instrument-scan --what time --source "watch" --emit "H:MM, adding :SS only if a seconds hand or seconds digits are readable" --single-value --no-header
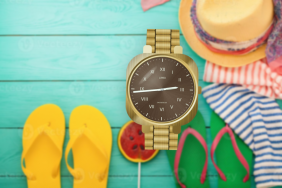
2:44
